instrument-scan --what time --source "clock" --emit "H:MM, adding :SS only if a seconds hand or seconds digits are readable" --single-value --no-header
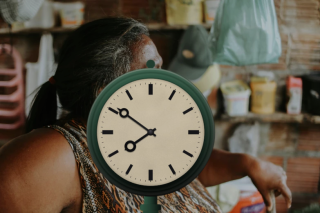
7:51
